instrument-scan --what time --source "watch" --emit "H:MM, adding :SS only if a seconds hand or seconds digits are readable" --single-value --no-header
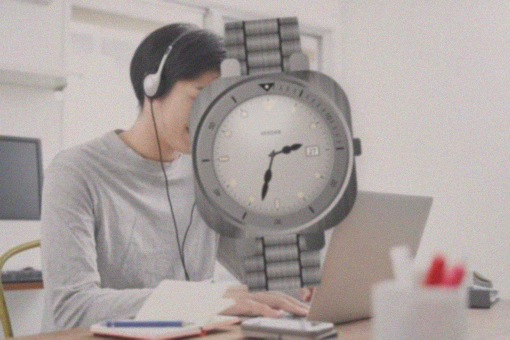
2:33
